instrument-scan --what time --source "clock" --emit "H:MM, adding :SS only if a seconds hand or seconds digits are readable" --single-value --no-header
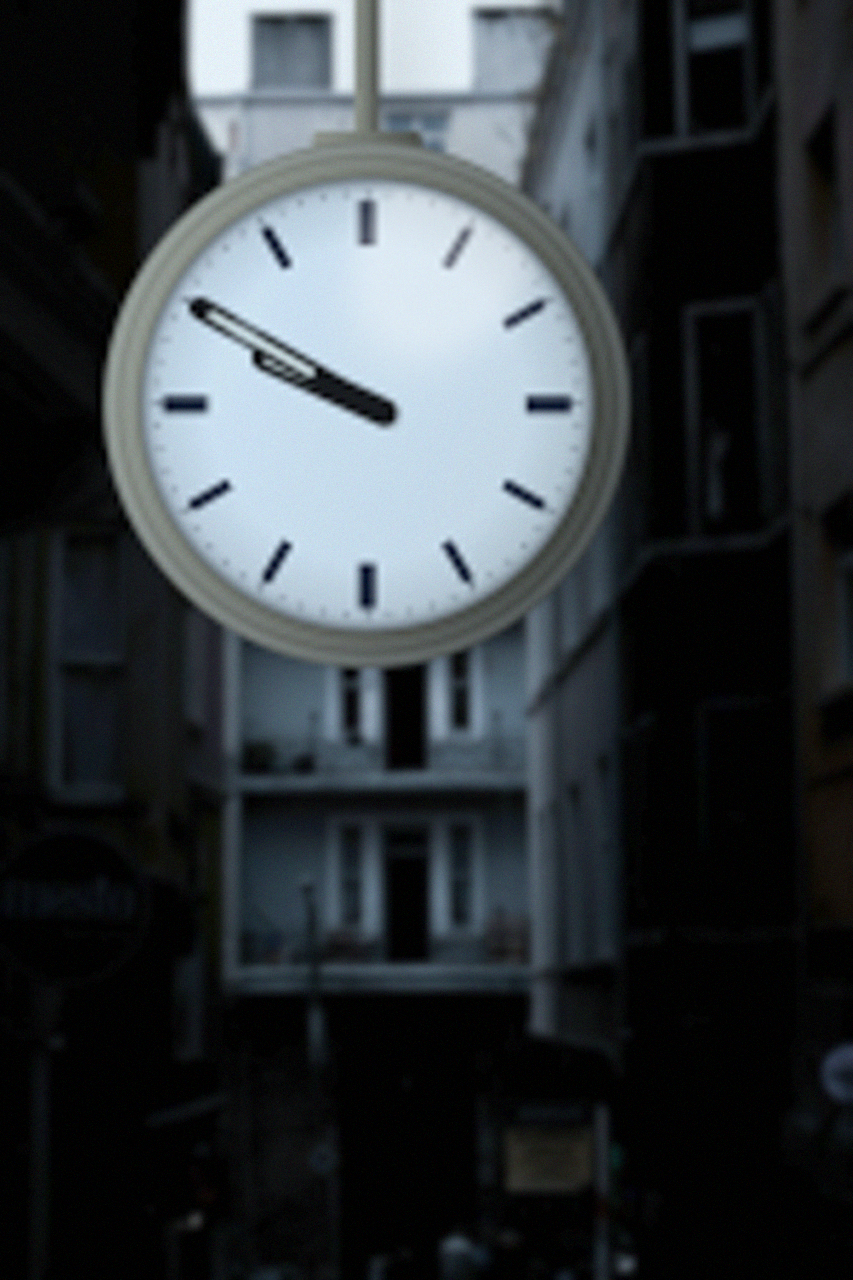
9:50
